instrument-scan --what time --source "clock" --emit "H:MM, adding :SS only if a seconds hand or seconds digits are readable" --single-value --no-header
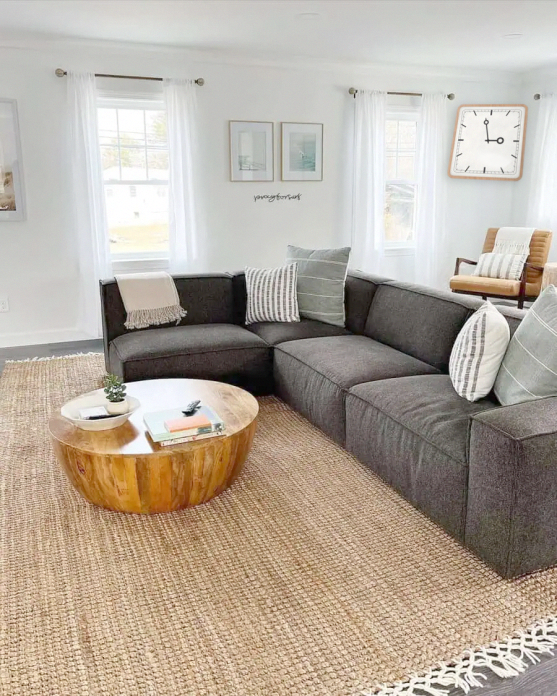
2:58
